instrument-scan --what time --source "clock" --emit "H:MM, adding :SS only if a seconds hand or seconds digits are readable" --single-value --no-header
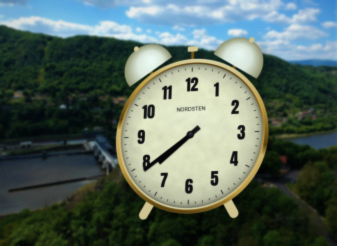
7:39
